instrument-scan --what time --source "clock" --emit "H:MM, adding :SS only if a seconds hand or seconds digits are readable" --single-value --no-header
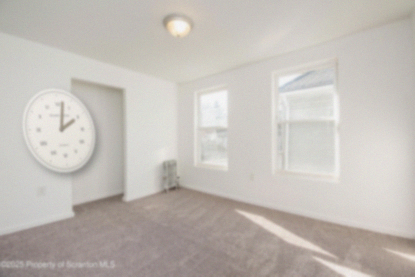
2:02
